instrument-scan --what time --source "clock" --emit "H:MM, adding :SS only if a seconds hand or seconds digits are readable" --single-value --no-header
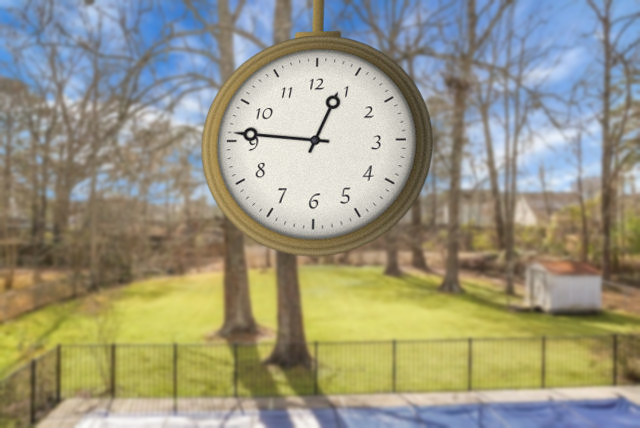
12:46
